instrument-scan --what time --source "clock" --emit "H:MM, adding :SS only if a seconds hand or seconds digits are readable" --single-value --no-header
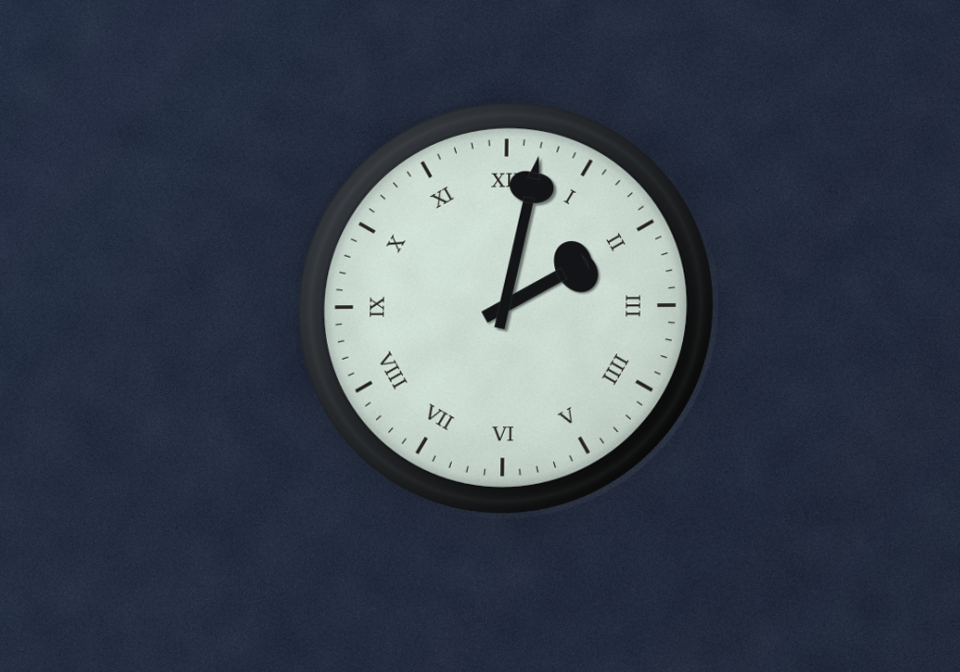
2:02
